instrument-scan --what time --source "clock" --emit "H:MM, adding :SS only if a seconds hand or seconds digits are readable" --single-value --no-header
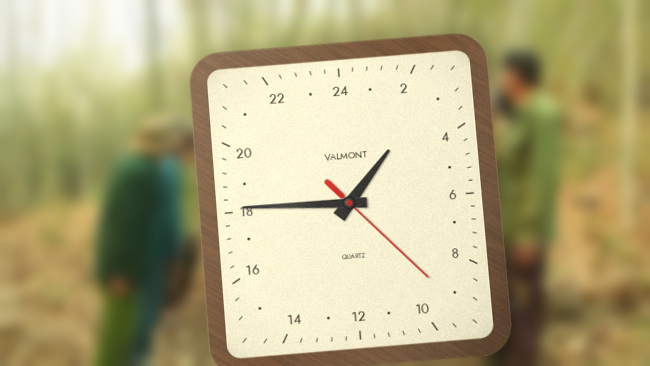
2:45:23
